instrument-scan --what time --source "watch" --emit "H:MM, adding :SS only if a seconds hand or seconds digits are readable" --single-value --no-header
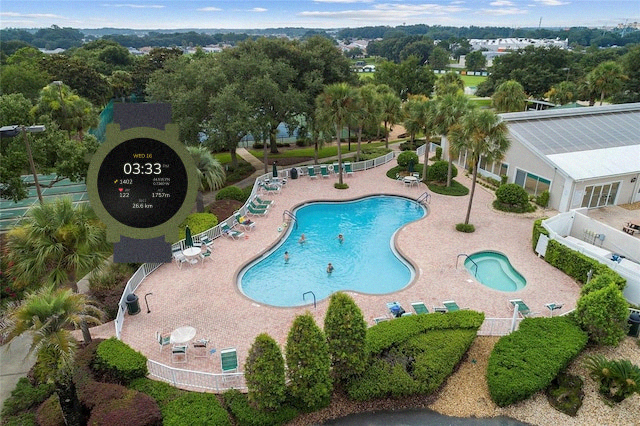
3:33
